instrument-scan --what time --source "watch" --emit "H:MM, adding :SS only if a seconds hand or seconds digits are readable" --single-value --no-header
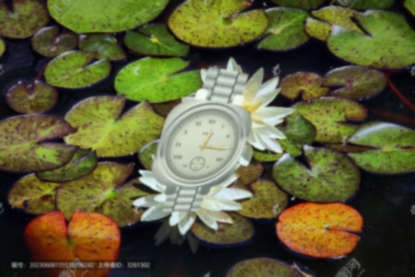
12:15
